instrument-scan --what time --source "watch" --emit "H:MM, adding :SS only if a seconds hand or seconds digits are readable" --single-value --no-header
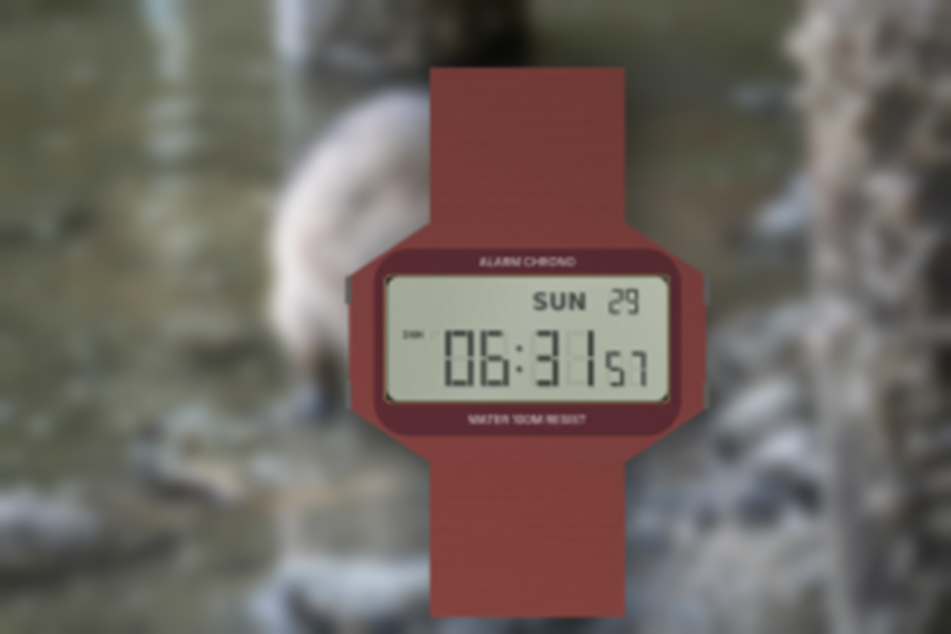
6:31:57
